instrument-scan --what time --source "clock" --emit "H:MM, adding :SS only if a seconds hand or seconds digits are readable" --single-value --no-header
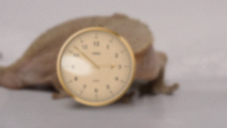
2:52
